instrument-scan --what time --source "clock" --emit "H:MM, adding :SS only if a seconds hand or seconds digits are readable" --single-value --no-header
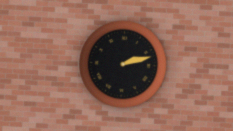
2:12
